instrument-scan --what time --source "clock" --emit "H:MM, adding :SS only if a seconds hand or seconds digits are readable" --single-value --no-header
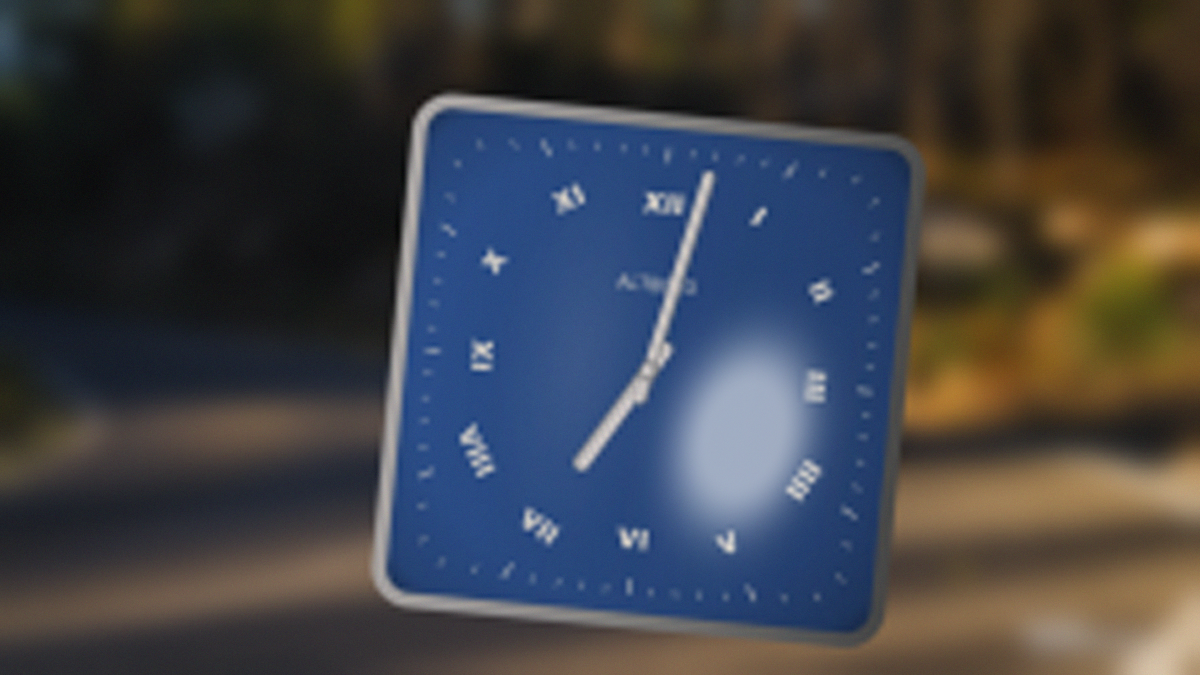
7:02
